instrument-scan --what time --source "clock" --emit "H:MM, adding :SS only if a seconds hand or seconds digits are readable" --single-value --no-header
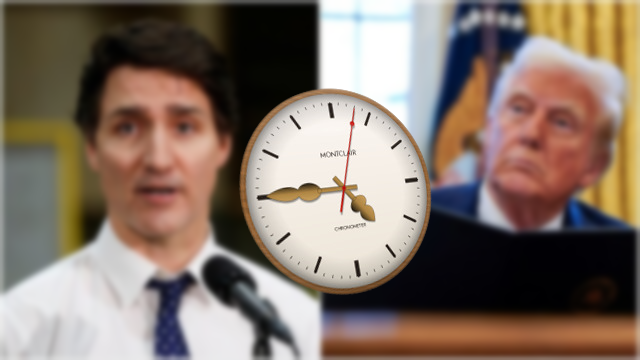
4:45:03
